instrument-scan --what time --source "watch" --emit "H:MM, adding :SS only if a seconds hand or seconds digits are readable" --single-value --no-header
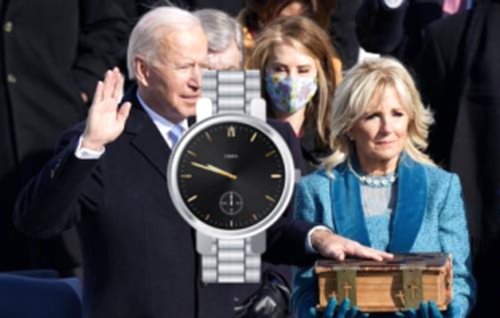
9:48
